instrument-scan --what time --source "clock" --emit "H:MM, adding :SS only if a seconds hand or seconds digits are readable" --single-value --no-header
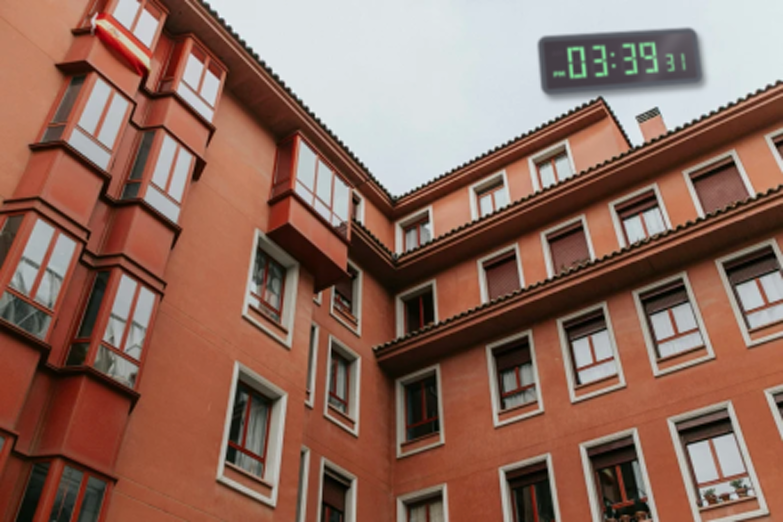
3:39:31
